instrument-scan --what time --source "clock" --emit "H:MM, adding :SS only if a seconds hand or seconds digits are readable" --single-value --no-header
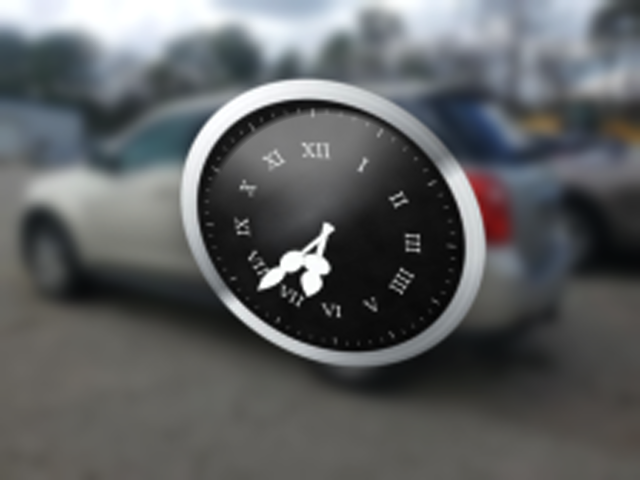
6:38
